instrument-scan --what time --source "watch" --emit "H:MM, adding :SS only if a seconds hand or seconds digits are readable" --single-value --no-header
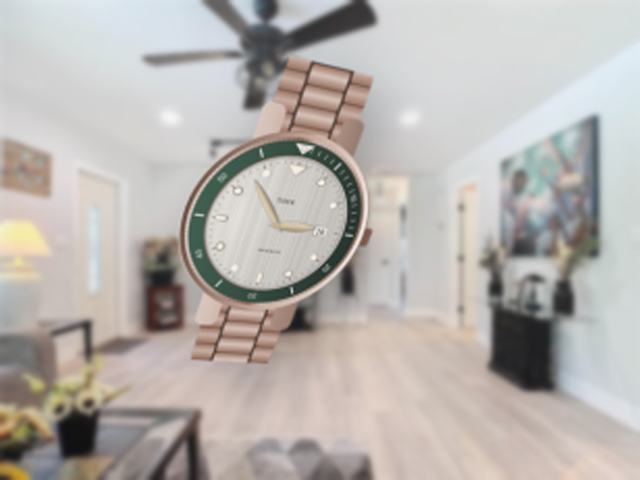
2:53
